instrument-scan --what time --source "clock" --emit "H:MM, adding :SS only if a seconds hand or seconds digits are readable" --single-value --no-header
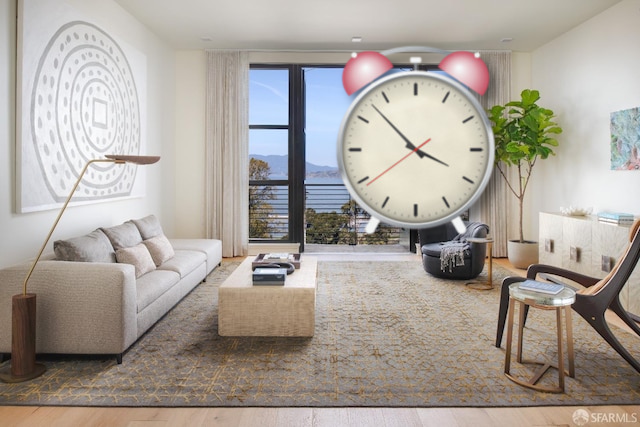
3:52:39
